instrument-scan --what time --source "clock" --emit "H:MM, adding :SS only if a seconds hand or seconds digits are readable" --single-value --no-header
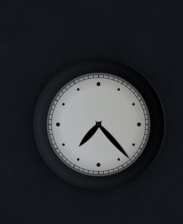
7:23
